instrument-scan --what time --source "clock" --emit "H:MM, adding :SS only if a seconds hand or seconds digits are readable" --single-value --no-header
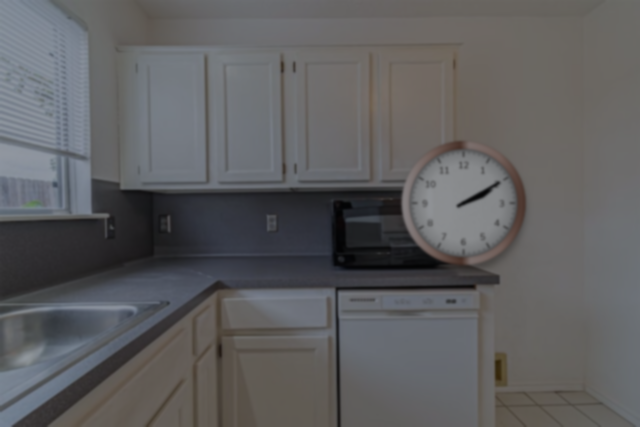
2:10
